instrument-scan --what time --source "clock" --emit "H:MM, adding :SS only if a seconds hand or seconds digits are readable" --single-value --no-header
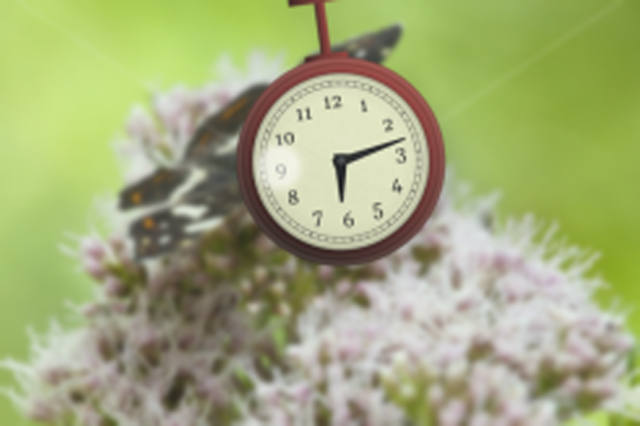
6:13
